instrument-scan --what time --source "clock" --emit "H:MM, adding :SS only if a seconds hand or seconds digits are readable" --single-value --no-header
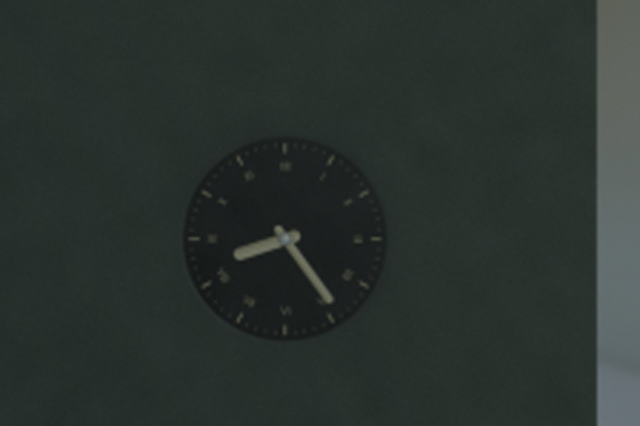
8:24
